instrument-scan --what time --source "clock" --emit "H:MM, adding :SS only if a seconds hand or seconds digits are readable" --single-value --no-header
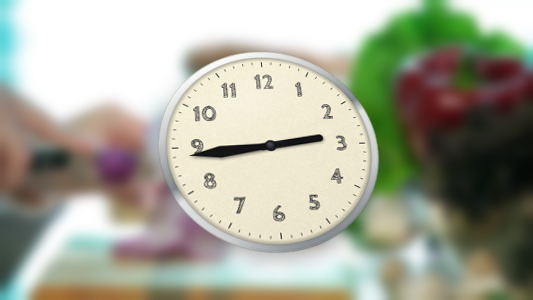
2:44
